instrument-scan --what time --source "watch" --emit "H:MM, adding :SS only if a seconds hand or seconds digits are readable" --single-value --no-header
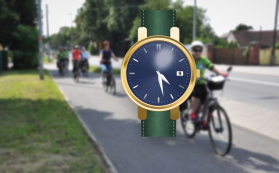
4:28
